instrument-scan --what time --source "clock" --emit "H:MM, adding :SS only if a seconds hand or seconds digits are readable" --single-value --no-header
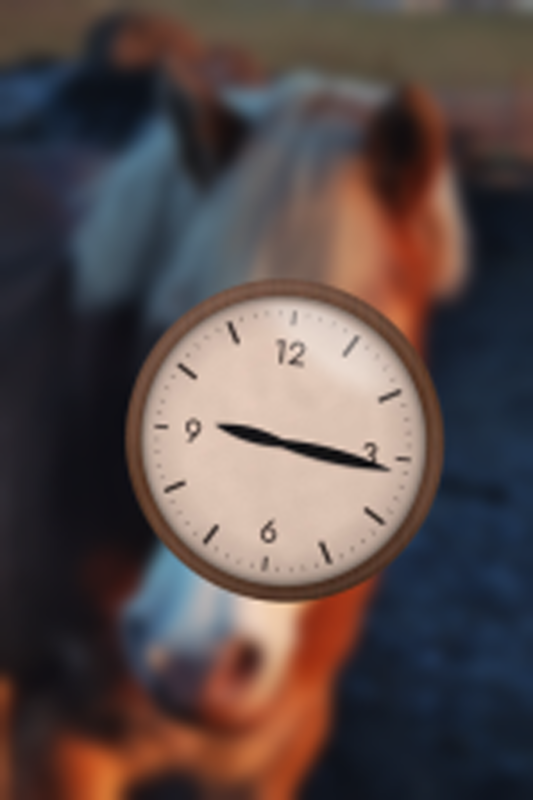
9:16
